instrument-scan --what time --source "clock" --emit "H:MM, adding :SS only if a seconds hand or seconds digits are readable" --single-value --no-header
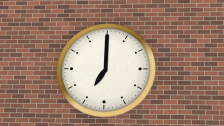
7:00
